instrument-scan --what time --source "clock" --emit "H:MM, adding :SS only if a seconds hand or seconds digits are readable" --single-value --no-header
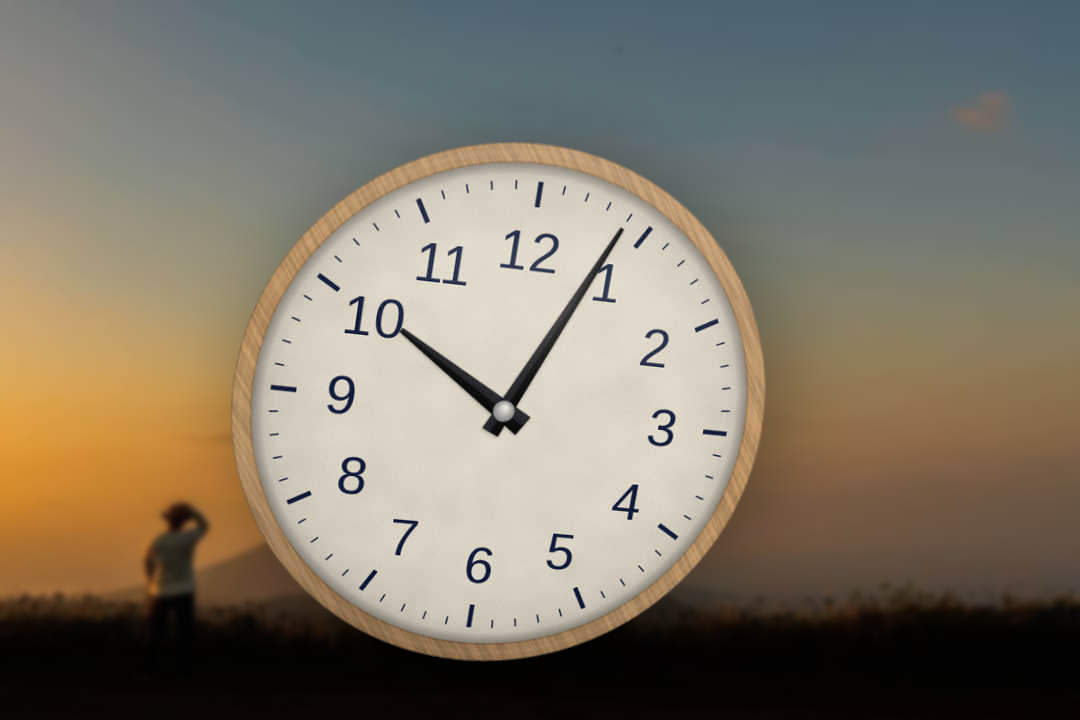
10:04
